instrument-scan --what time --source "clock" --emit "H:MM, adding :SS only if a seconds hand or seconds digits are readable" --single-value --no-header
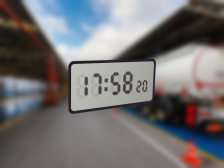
17:58:20
